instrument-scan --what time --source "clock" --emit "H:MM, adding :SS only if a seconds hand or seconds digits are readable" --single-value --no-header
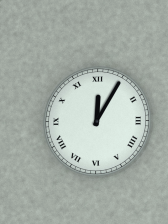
12:05
